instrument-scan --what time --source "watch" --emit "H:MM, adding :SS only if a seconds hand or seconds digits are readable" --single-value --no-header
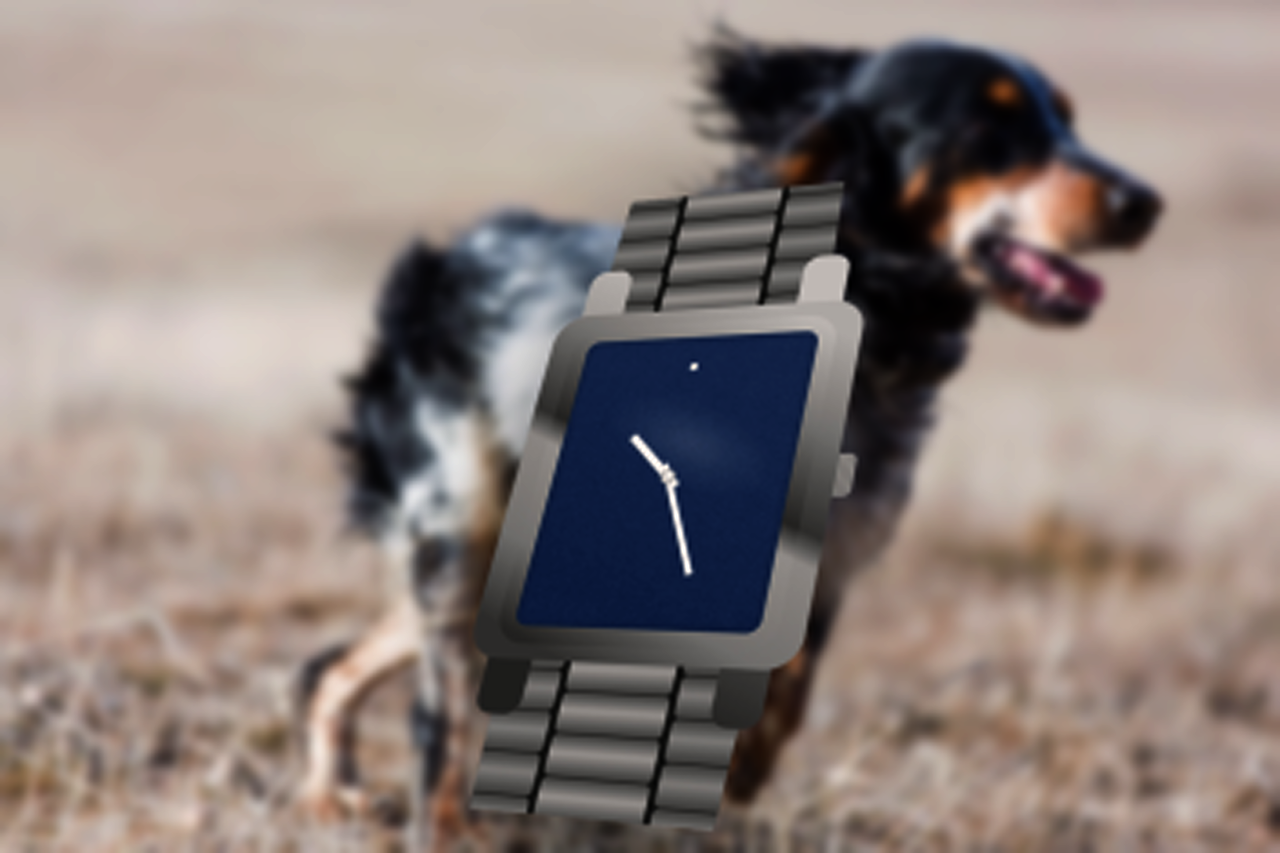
10:26
